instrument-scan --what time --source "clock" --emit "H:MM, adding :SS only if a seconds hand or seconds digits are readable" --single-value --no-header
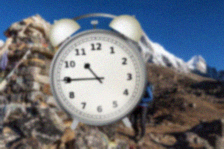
10:45
